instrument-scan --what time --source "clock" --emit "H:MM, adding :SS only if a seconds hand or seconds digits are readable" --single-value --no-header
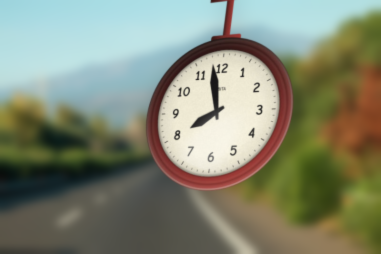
7:58
